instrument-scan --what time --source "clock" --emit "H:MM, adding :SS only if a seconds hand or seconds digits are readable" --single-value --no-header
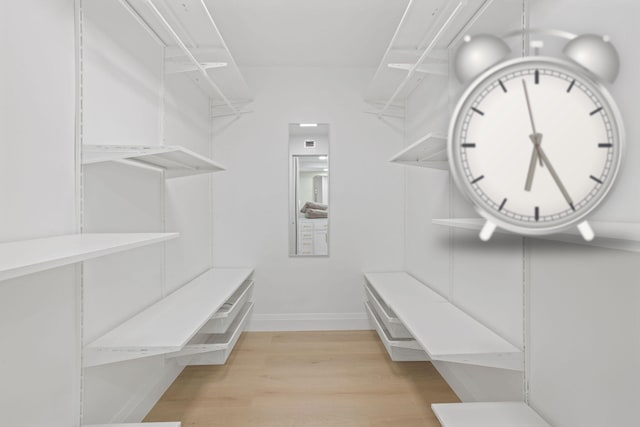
6:24:58
